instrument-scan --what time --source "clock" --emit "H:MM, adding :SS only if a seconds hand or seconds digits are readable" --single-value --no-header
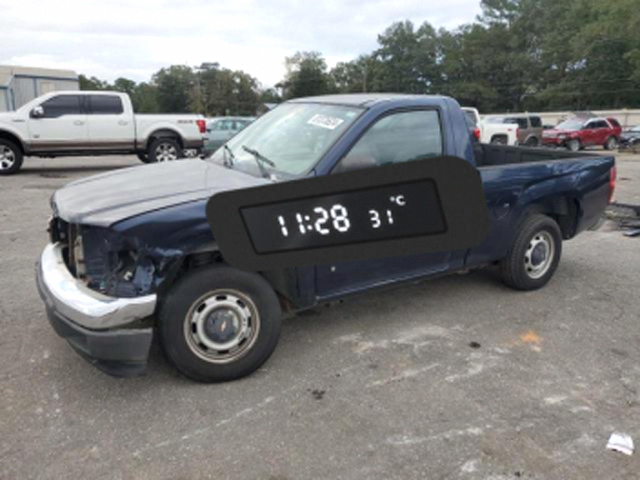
11:28
